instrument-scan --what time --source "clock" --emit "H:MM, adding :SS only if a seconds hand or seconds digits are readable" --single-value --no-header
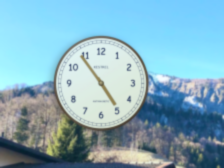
4:54
